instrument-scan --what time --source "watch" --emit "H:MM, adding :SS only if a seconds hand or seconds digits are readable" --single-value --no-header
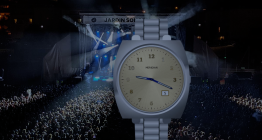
9:19
